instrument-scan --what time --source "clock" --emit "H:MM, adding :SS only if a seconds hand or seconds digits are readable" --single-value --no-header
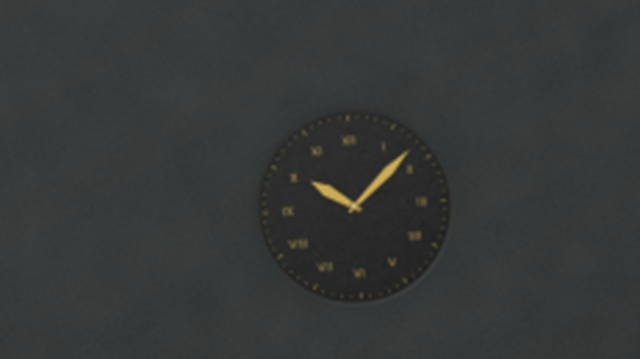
10:08
